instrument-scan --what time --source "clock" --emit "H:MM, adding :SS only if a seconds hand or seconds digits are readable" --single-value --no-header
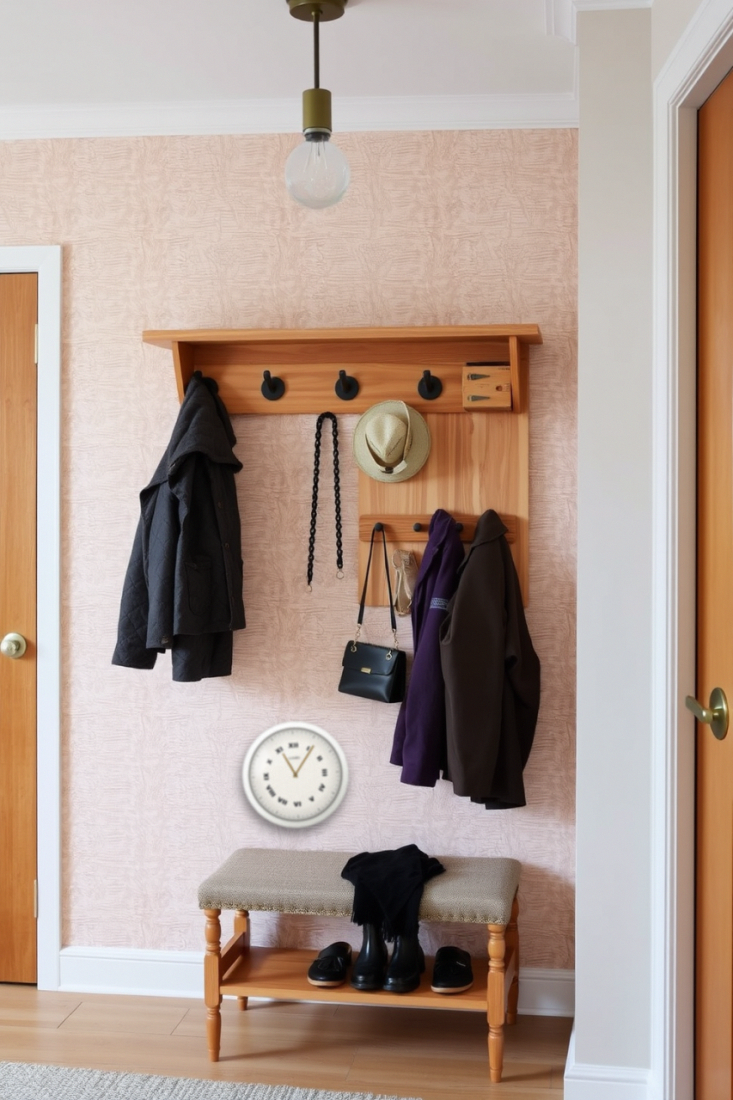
11:06
